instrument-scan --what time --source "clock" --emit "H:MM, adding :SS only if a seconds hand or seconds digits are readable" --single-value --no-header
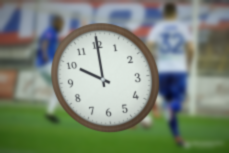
10:00
